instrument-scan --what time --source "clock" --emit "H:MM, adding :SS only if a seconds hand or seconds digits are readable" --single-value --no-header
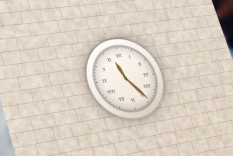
11:24
